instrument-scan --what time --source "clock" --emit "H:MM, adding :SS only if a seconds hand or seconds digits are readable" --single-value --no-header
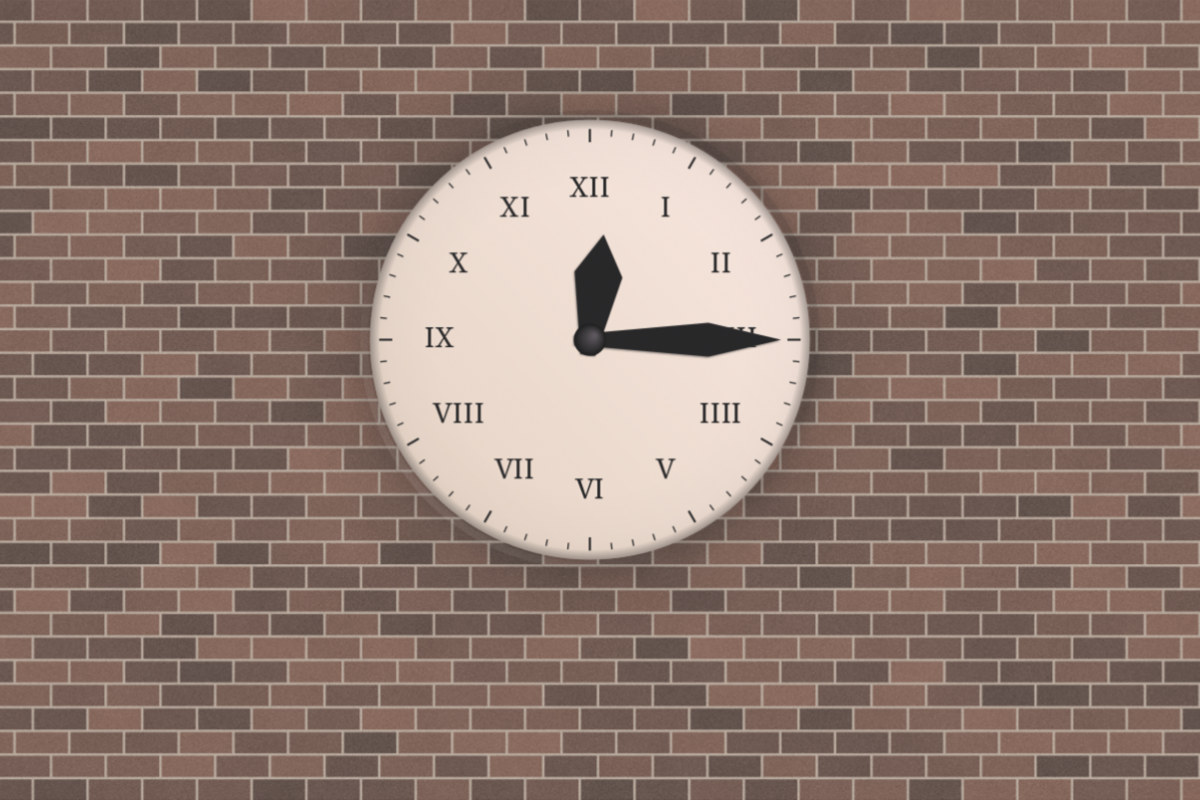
12:15
